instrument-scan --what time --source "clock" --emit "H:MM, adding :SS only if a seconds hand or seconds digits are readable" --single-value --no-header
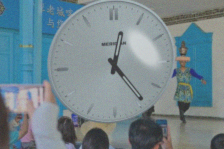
12:24
